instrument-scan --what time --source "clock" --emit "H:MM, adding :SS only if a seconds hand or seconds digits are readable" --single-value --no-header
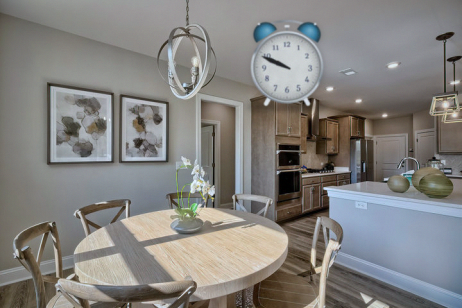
9:49
